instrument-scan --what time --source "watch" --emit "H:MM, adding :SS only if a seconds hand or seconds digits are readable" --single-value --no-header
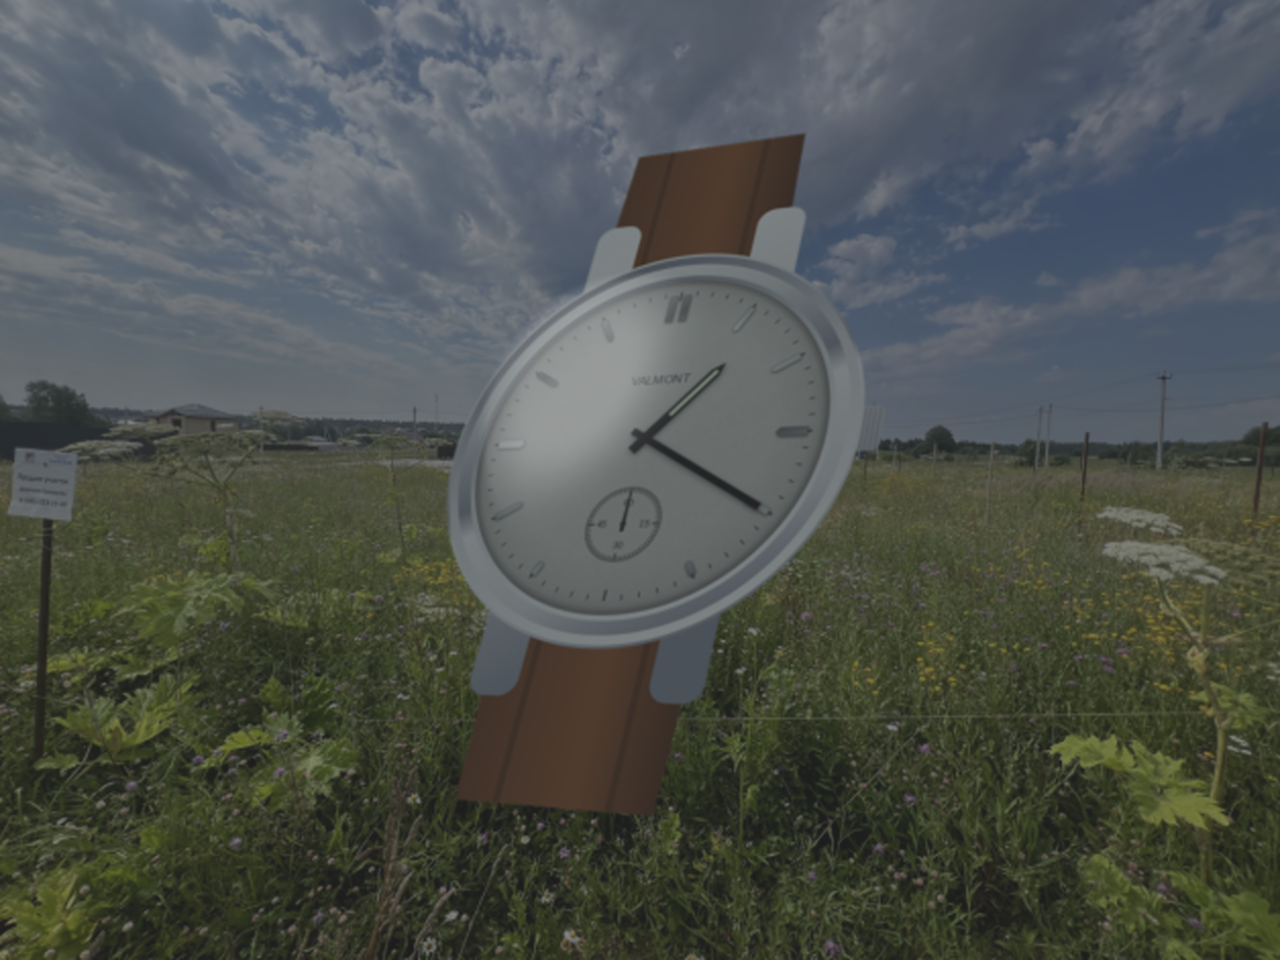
1:20
